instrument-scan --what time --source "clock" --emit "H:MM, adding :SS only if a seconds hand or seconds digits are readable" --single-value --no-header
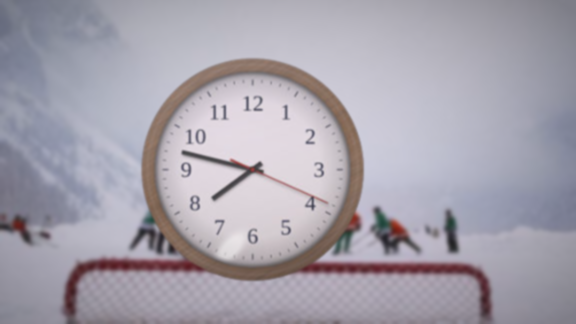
7:47:19
